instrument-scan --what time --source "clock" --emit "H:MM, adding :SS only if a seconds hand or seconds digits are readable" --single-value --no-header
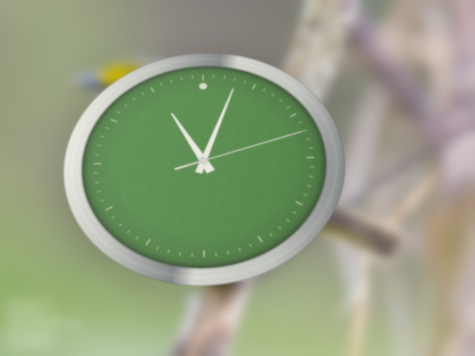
11:03:12
